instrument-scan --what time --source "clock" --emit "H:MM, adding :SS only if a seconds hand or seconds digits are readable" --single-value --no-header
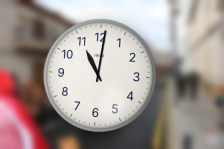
11:01
